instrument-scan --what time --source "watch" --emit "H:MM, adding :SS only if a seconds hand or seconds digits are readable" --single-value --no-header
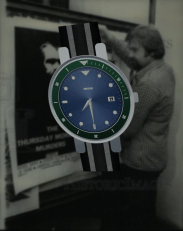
7:30
